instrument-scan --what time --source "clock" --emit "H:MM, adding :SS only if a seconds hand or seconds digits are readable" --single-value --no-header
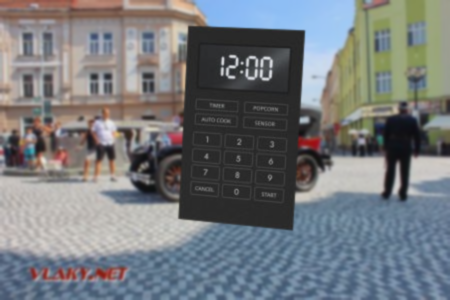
12:00
